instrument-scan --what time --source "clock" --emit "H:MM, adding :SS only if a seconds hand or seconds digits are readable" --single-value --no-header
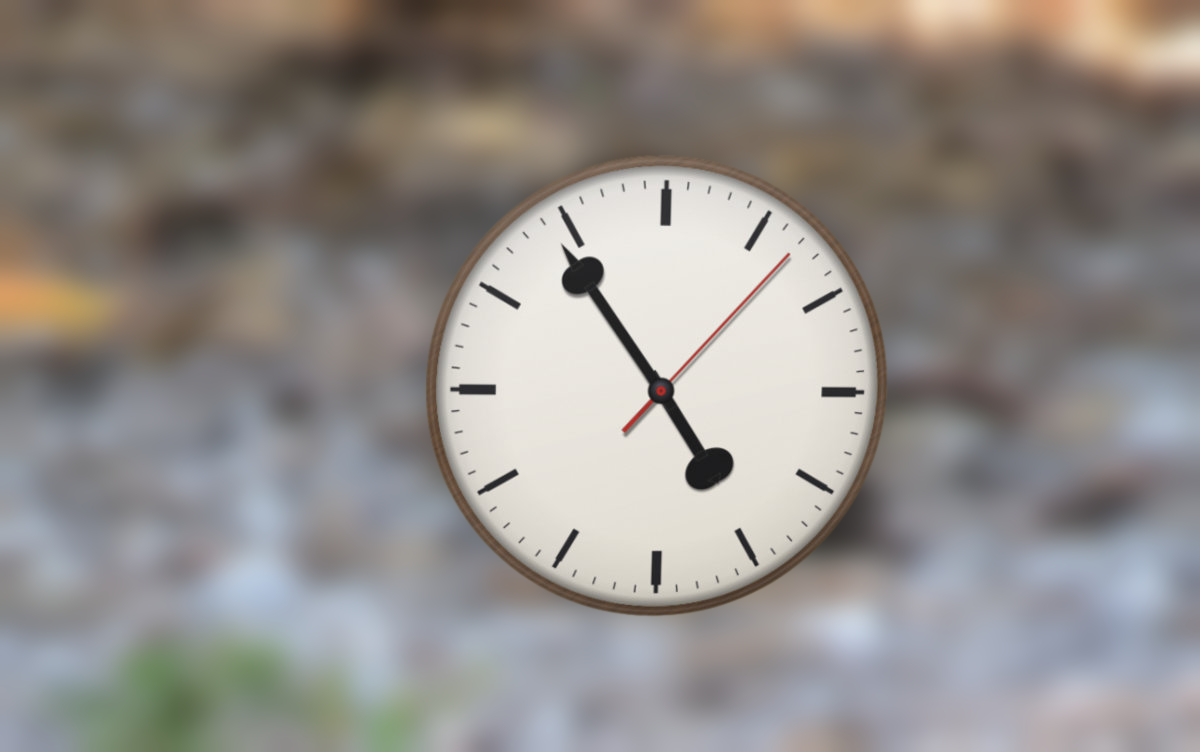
4:54:07
